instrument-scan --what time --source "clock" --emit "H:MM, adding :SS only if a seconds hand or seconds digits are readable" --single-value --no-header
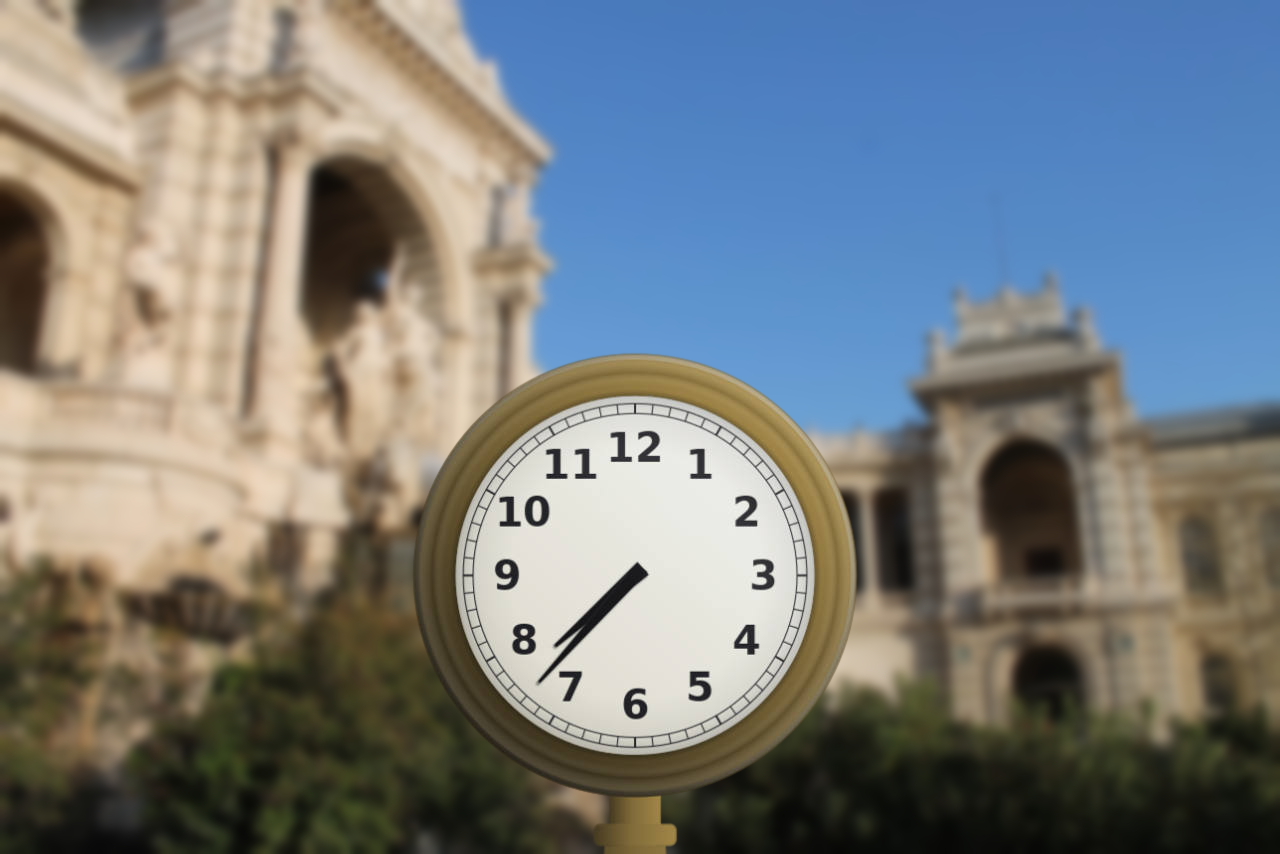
7:37
